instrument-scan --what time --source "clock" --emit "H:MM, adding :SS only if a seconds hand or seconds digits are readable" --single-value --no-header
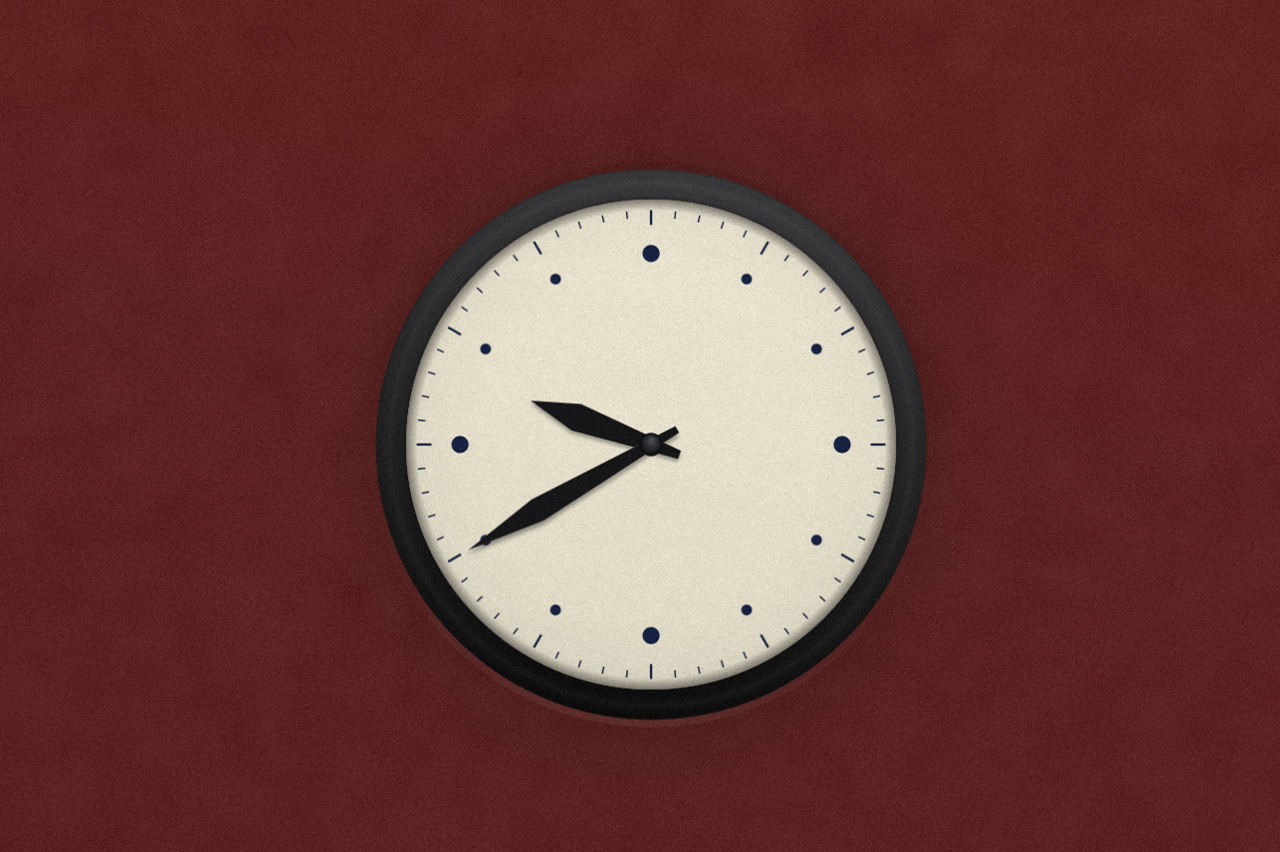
9:40
